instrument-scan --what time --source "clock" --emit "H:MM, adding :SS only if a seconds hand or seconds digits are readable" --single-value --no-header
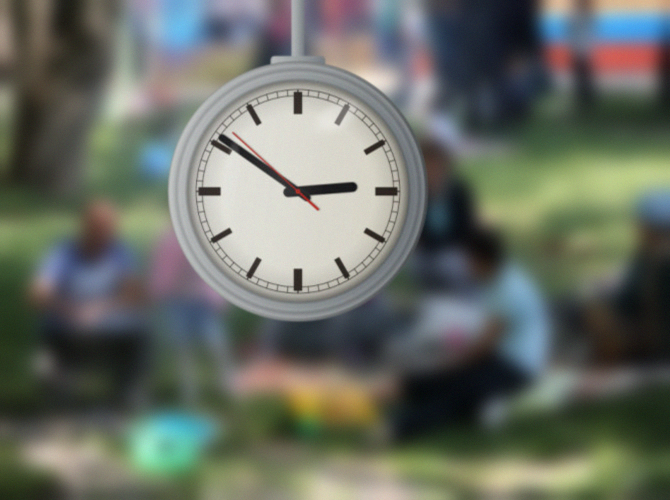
2:50:52
